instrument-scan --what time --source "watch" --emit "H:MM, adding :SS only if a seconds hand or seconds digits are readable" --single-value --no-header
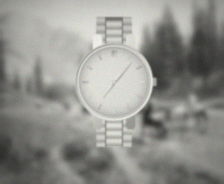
7:07
